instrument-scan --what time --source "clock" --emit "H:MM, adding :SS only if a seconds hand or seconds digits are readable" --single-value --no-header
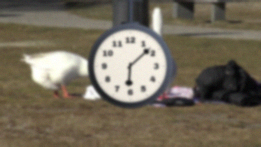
6:08
